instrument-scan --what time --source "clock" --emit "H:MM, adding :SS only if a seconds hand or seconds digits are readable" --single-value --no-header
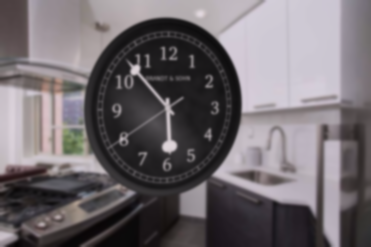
5:52:40
